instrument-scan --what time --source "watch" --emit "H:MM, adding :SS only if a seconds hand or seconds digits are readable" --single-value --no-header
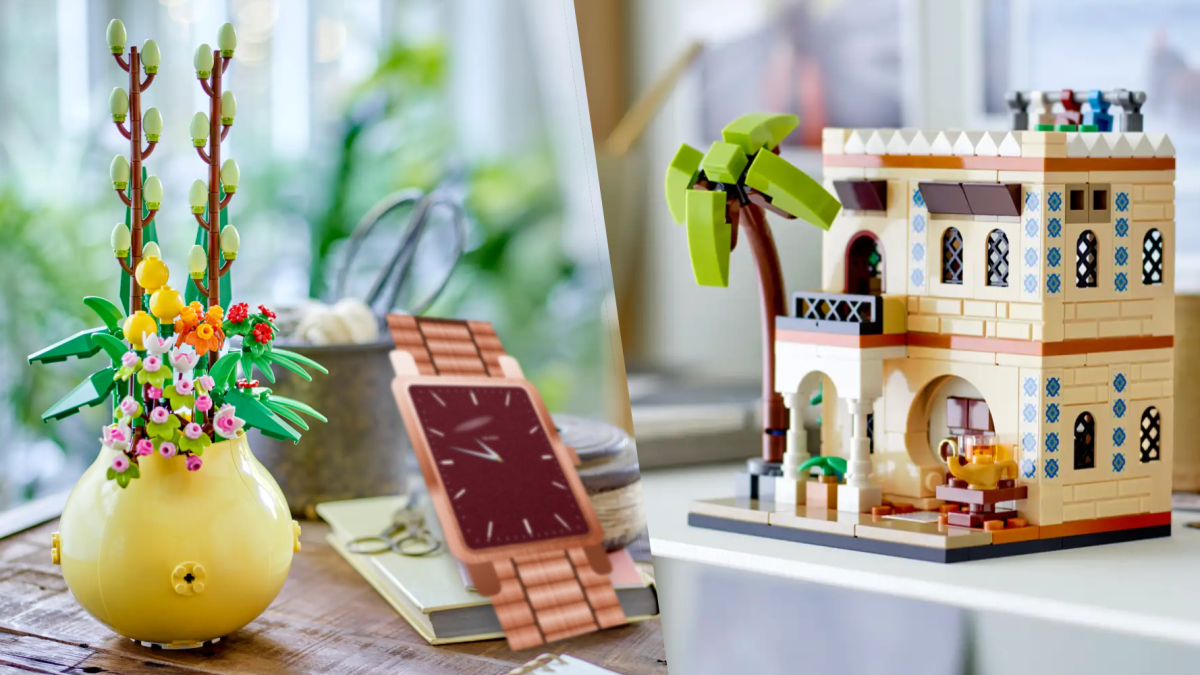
10:48
